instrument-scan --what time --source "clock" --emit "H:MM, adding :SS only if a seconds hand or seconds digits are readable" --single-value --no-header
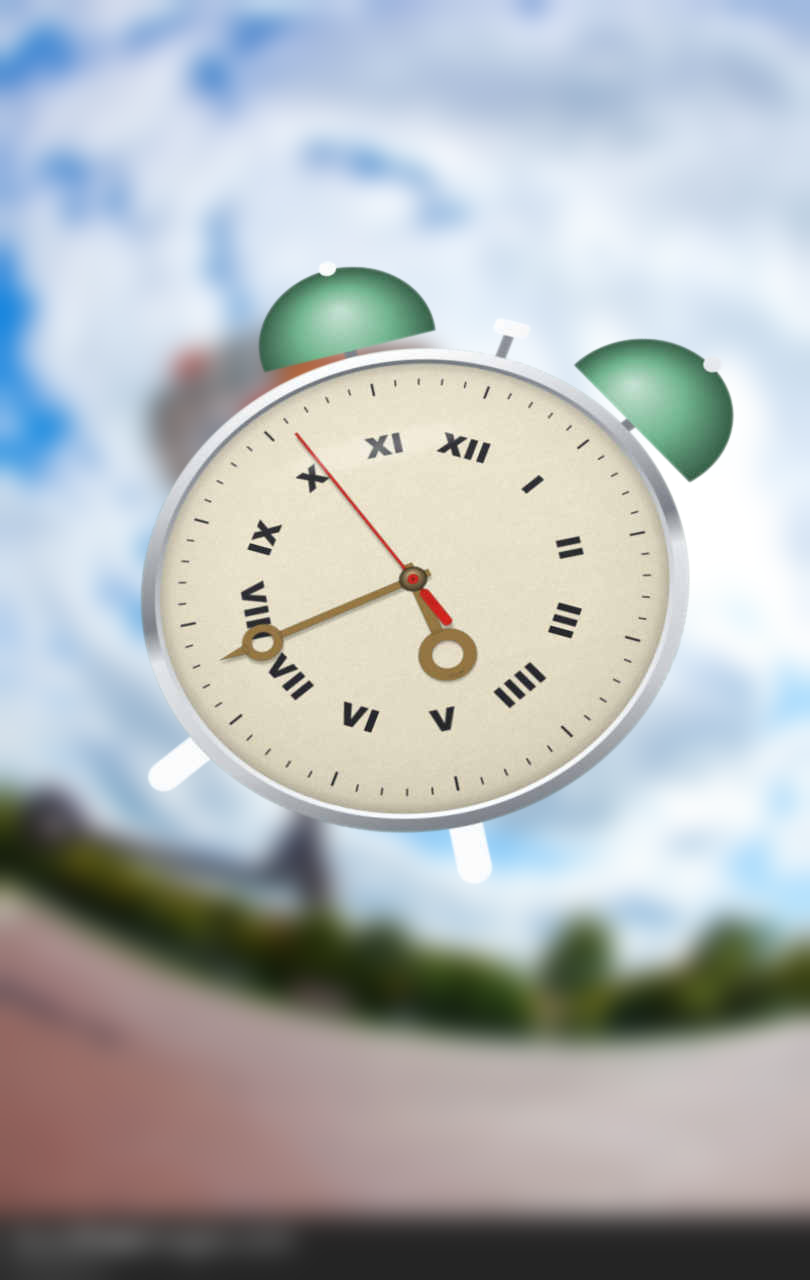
4:37:51
